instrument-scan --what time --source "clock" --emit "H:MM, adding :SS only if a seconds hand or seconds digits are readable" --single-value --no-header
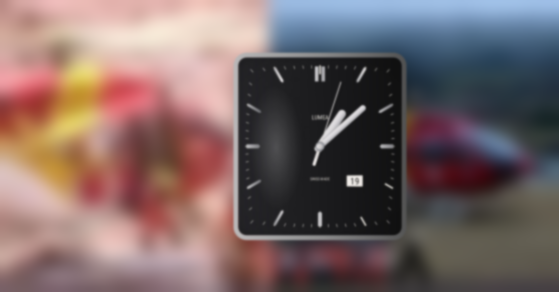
1:08:03
